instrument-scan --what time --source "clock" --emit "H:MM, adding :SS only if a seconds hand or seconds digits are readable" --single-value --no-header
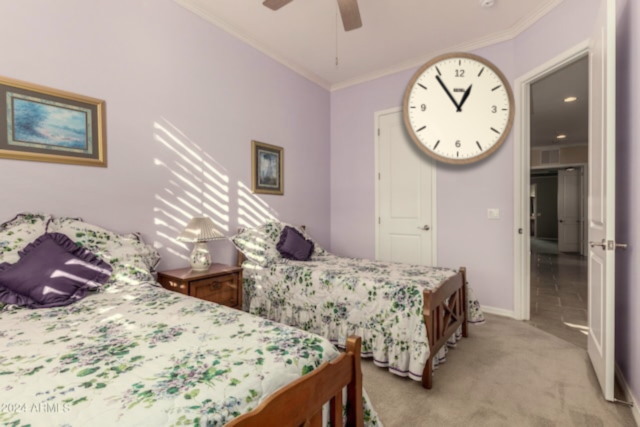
12:54
